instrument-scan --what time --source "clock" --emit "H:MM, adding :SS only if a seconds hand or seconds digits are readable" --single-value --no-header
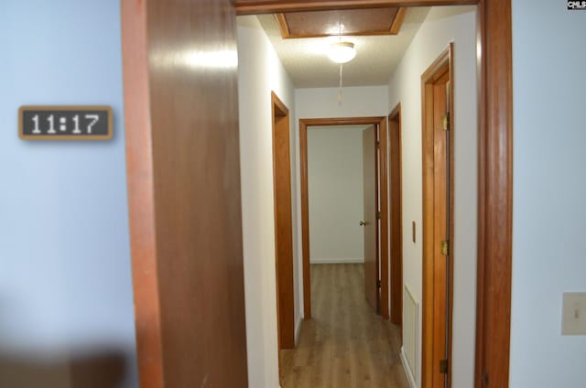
11:17
